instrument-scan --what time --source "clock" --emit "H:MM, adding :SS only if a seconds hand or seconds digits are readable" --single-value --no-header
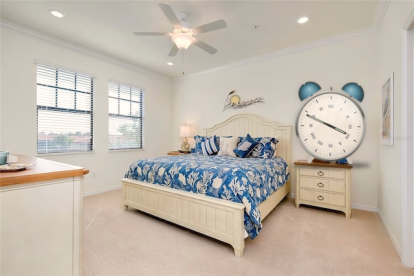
3:49
